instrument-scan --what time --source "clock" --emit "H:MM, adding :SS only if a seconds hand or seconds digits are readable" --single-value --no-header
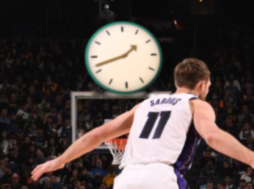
1:42
